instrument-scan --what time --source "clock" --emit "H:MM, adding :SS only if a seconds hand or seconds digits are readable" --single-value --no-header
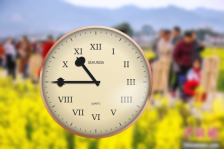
10:45
